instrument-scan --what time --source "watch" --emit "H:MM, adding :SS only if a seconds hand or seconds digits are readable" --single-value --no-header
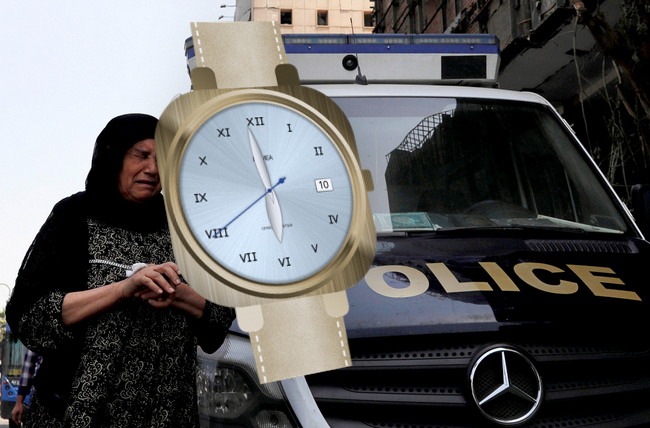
5:58:40
